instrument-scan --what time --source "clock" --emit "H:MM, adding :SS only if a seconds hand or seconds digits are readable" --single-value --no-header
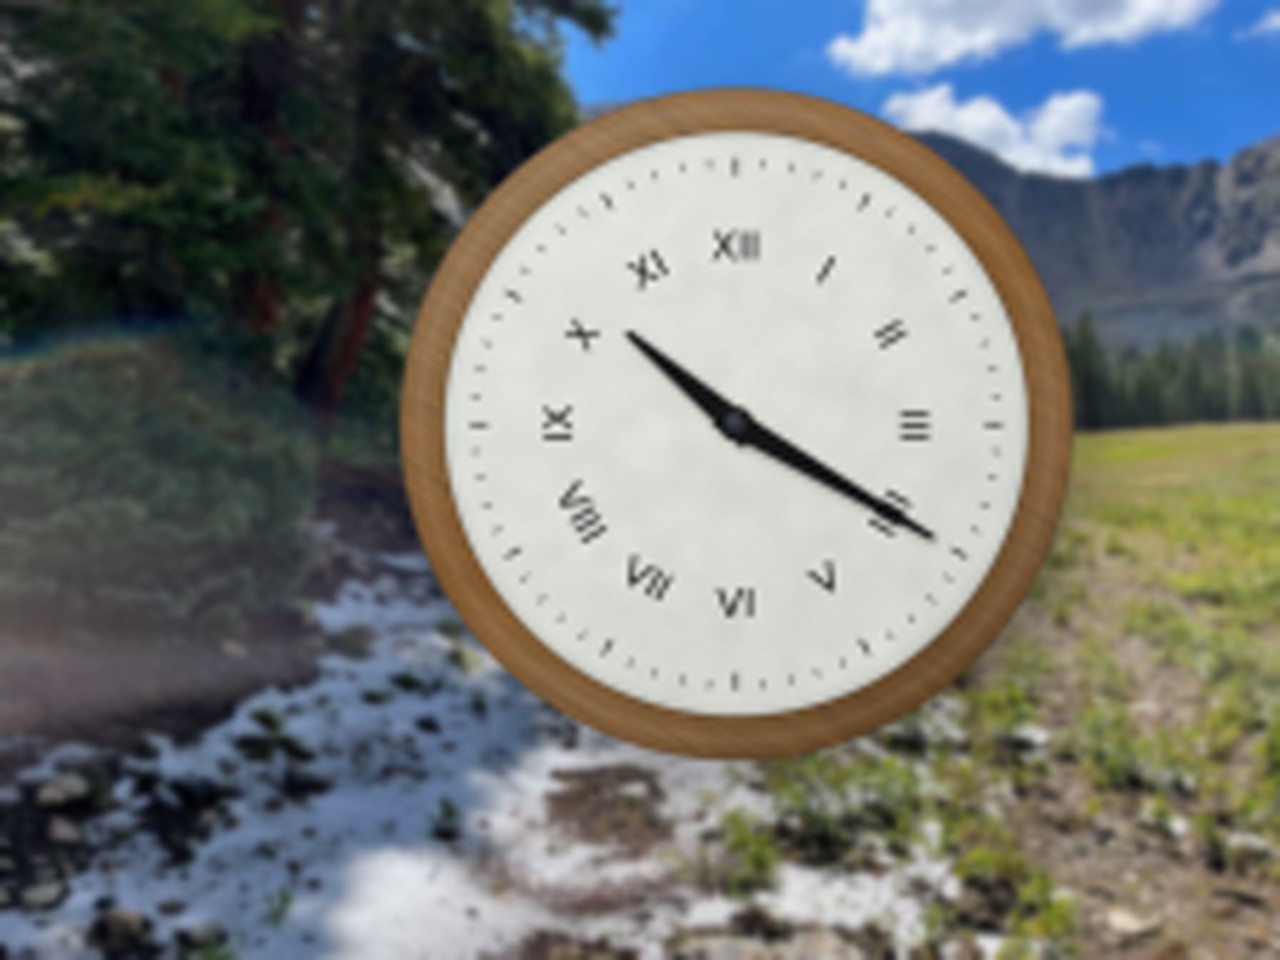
10:20
